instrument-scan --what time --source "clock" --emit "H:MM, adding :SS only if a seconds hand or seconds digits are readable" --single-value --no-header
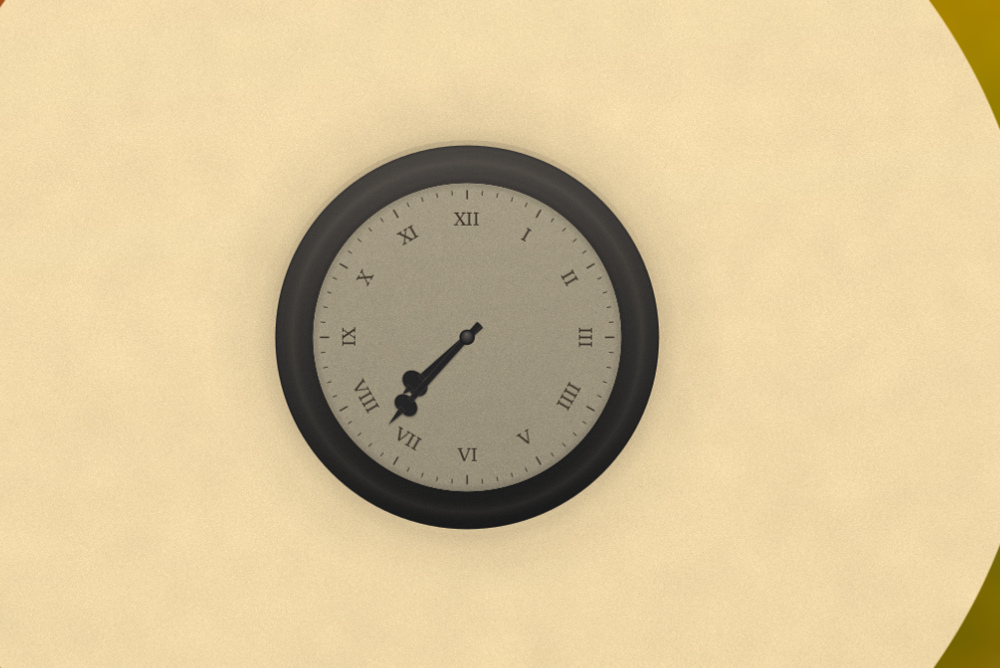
7:37
